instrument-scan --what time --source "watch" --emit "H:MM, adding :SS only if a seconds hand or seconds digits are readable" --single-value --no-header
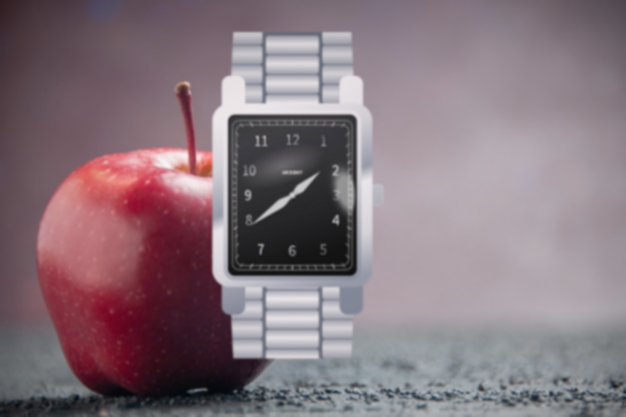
1:39
